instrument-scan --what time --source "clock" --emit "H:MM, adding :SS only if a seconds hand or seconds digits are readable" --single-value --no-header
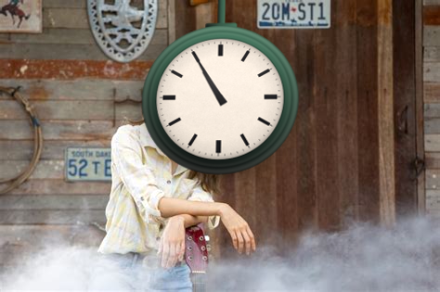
10:55
